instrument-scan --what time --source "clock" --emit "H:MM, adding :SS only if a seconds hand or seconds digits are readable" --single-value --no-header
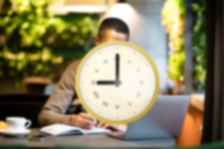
9:00
